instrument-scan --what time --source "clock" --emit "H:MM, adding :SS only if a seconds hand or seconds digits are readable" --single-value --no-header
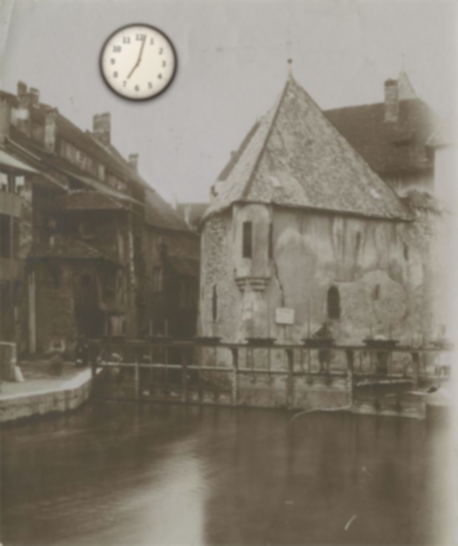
7:02
